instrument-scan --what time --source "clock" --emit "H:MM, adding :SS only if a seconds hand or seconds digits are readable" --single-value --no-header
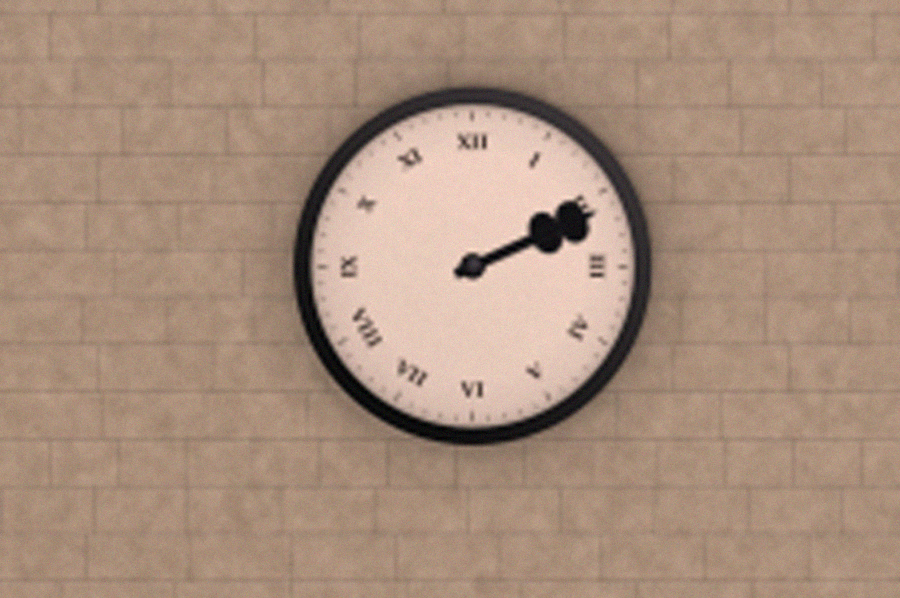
2:11
